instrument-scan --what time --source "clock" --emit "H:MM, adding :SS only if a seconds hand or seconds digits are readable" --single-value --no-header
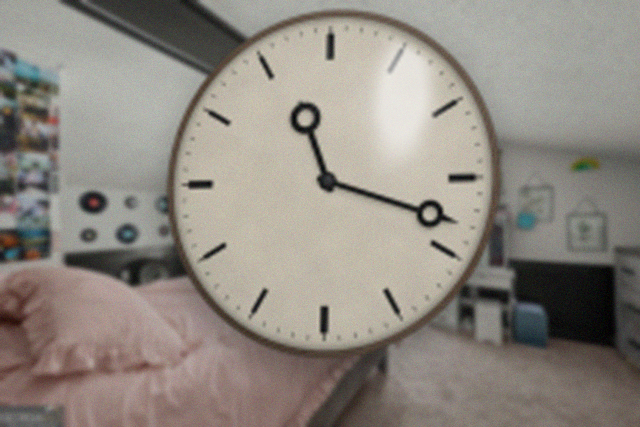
11:18
